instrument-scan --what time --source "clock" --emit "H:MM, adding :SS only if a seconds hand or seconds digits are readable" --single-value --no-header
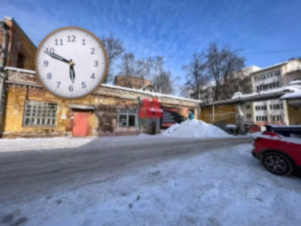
5:49
